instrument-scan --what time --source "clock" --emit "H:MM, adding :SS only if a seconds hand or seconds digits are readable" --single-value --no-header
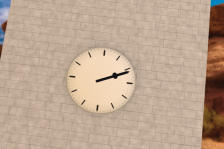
2:11
